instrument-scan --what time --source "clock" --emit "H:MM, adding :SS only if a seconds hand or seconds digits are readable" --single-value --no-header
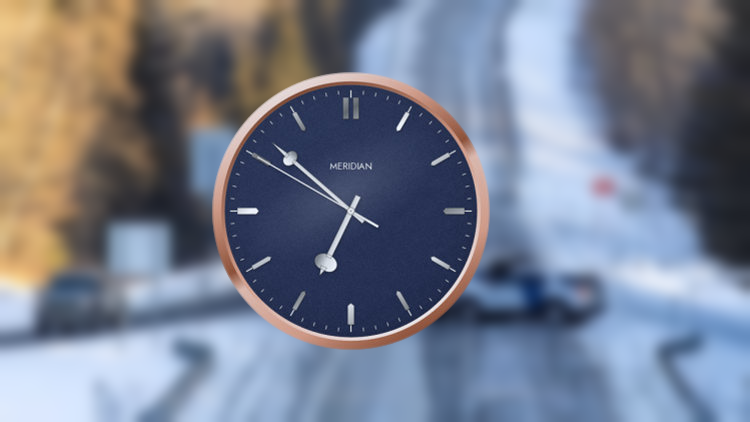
6:51:50
